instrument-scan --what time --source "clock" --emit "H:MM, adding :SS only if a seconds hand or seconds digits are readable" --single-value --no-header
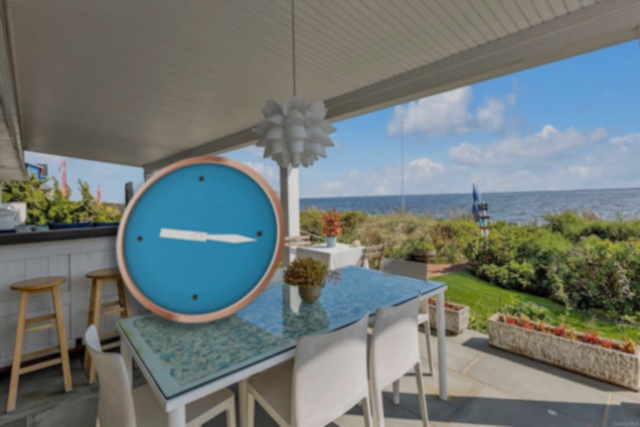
9:16
